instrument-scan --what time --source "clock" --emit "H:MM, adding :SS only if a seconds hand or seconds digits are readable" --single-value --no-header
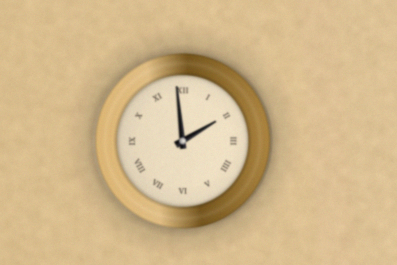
1:59
